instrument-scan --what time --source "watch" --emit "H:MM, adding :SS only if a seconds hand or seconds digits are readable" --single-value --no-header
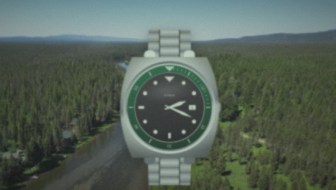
2:19
